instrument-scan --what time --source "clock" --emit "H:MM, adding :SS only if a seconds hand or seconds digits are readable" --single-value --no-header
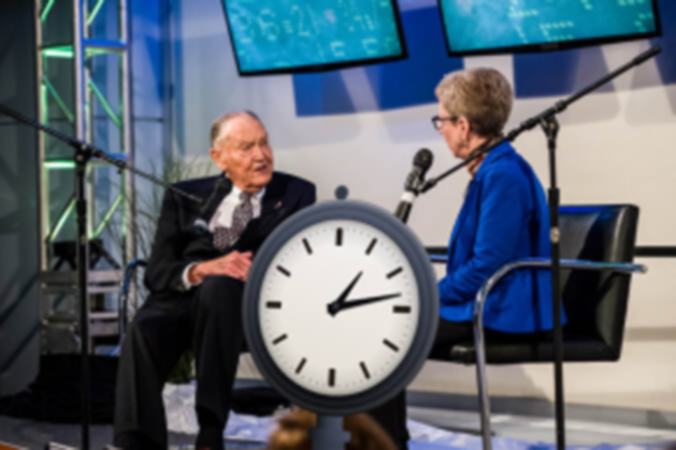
1:13
